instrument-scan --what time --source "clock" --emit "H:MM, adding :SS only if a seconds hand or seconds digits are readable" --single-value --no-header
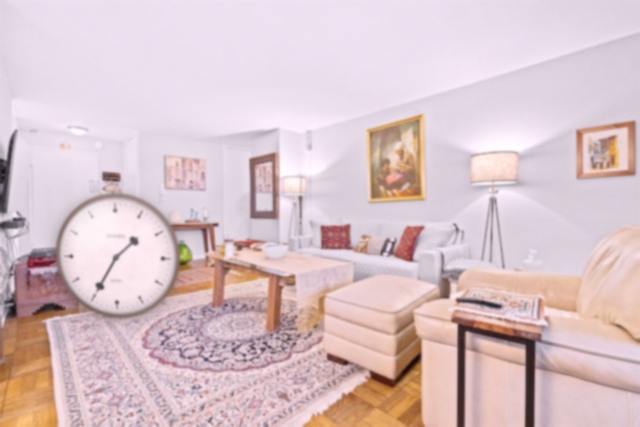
1:35
